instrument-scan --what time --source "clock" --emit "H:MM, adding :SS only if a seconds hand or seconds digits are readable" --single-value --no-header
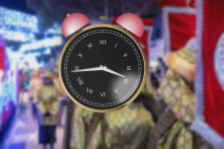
3:44
